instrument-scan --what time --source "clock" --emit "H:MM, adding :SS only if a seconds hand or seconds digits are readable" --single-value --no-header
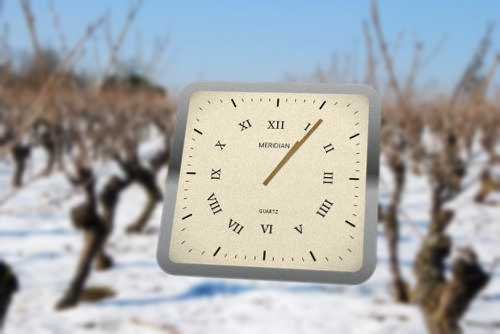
1:06
